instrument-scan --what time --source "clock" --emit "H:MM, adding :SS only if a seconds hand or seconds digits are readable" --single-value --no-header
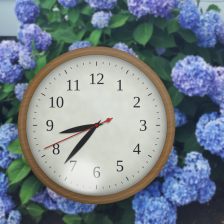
8:36:41
